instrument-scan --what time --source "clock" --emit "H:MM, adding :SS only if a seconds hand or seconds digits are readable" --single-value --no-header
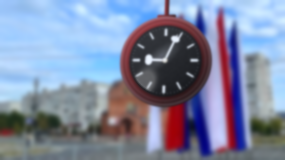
9:04
